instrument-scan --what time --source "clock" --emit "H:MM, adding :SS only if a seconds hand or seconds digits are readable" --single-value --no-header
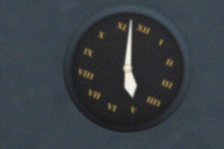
4:57
